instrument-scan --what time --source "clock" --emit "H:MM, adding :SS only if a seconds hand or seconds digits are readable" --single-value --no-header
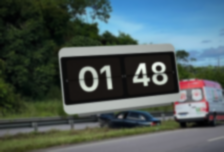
1:48
